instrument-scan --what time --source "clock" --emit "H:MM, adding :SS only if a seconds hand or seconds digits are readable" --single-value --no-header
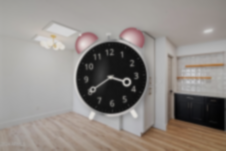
3:40
